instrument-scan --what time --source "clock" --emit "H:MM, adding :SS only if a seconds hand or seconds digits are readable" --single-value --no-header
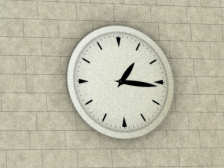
1:16
